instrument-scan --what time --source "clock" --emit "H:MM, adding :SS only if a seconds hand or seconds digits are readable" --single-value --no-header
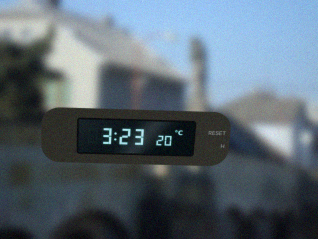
3:23
